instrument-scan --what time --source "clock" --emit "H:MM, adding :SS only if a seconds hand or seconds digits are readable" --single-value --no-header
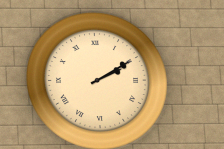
2:10
